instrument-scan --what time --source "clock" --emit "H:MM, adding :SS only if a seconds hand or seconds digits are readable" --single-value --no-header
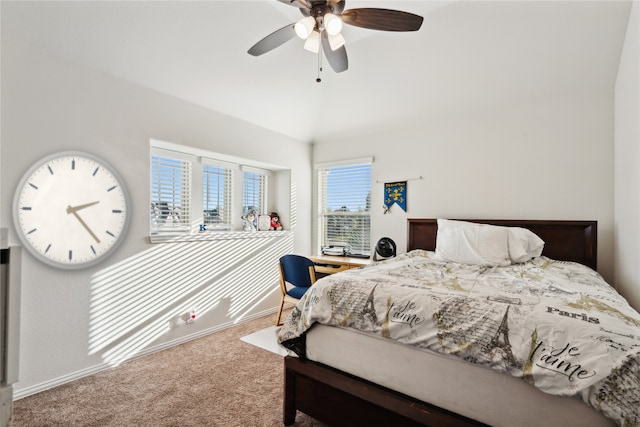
2:23
